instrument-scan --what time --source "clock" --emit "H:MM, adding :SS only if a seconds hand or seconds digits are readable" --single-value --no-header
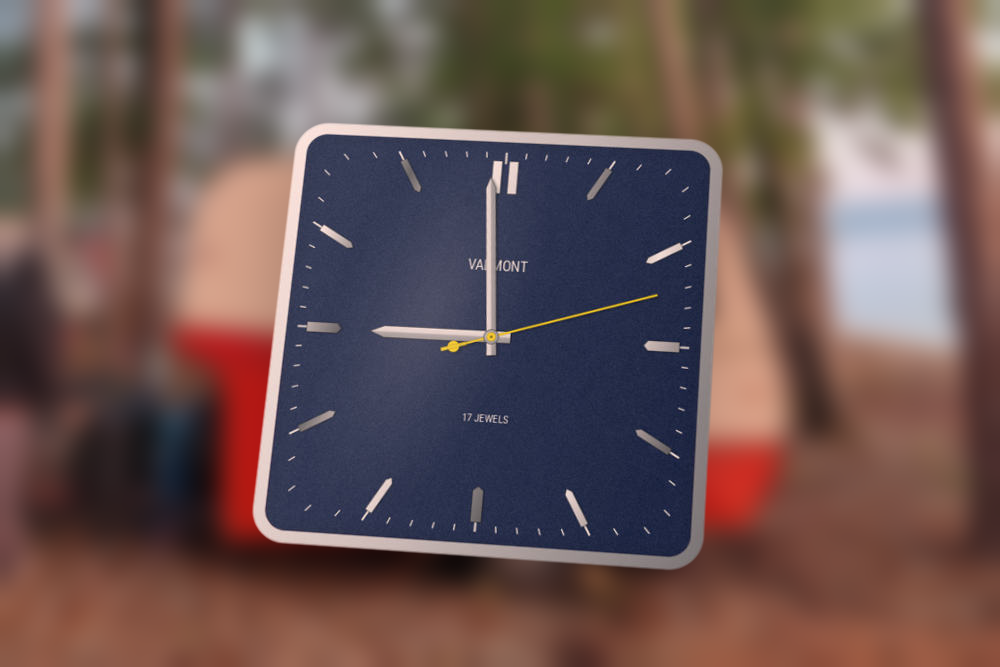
8:59:12
